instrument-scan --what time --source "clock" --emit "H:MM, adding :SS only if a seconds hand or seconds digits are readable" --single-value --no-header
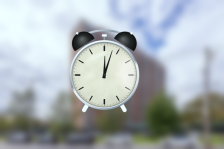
12:03
